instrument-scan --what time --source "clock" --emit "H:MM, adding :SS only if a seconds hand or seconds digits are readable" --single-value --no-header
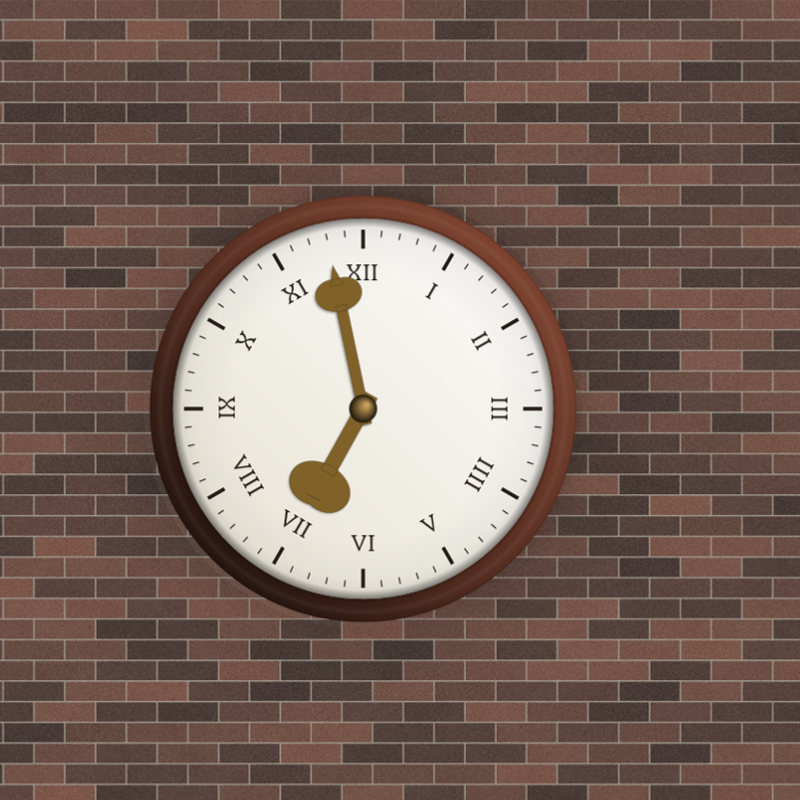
6:58
